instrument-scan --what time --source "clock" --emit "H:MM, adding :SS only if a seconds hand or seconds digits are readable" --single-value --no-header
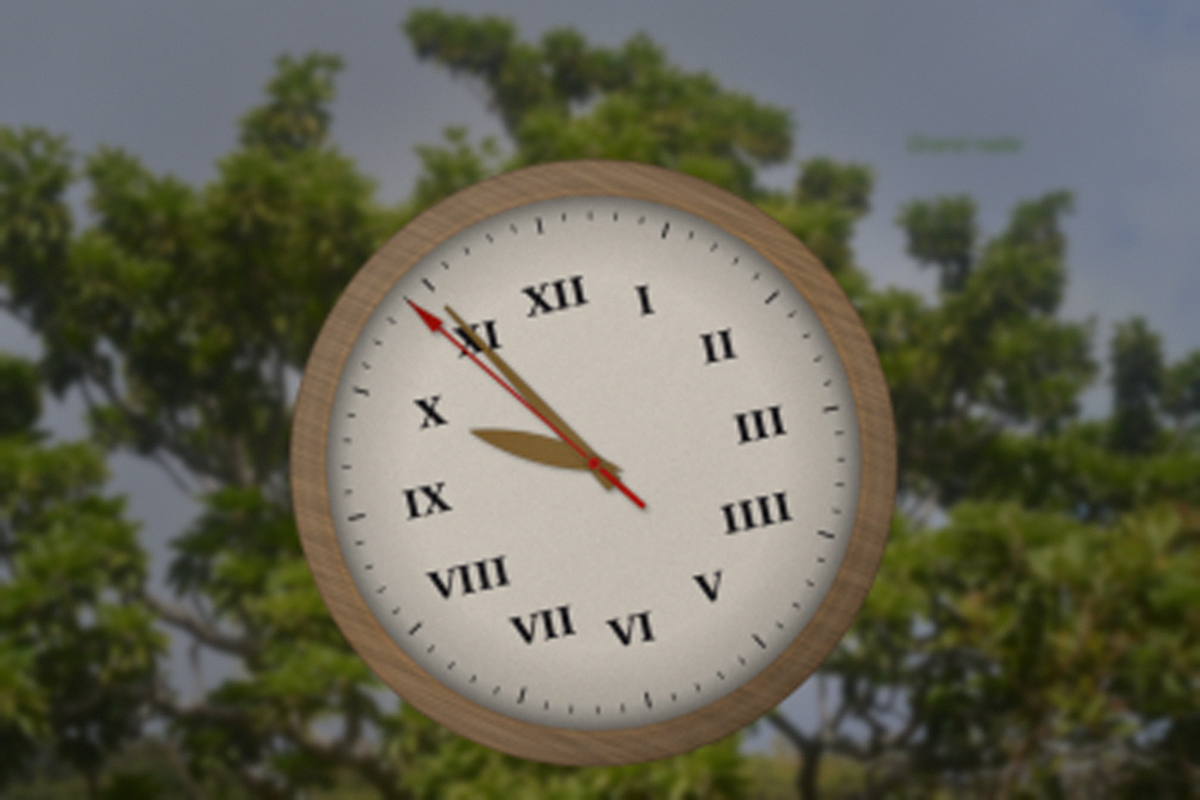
9:54:54
